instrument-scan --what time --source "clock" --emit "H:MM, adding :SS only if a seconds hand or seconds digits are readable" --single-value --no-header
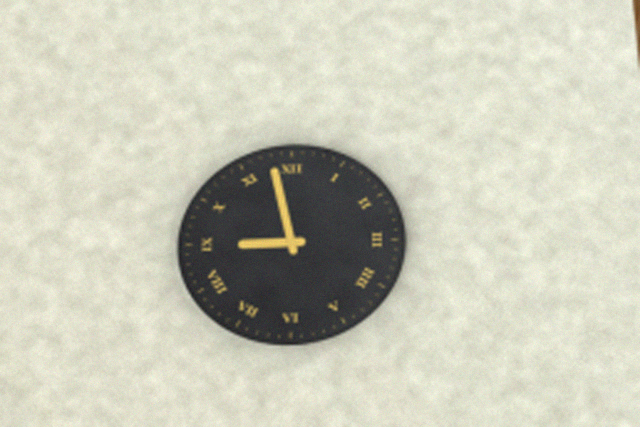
8:58
